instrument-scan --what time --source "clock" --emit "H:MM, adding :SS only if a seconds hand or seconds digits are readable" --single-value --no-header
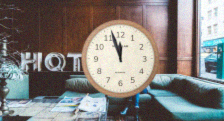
11:57
